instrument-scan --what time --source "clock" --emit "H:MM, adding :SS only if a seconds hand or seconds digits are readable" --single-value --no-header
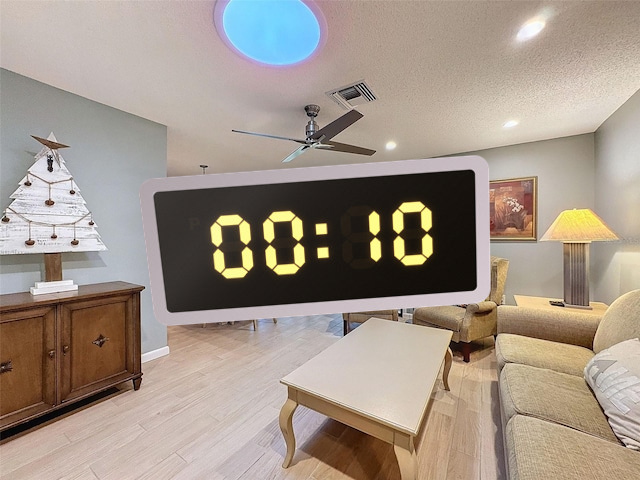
0:10
